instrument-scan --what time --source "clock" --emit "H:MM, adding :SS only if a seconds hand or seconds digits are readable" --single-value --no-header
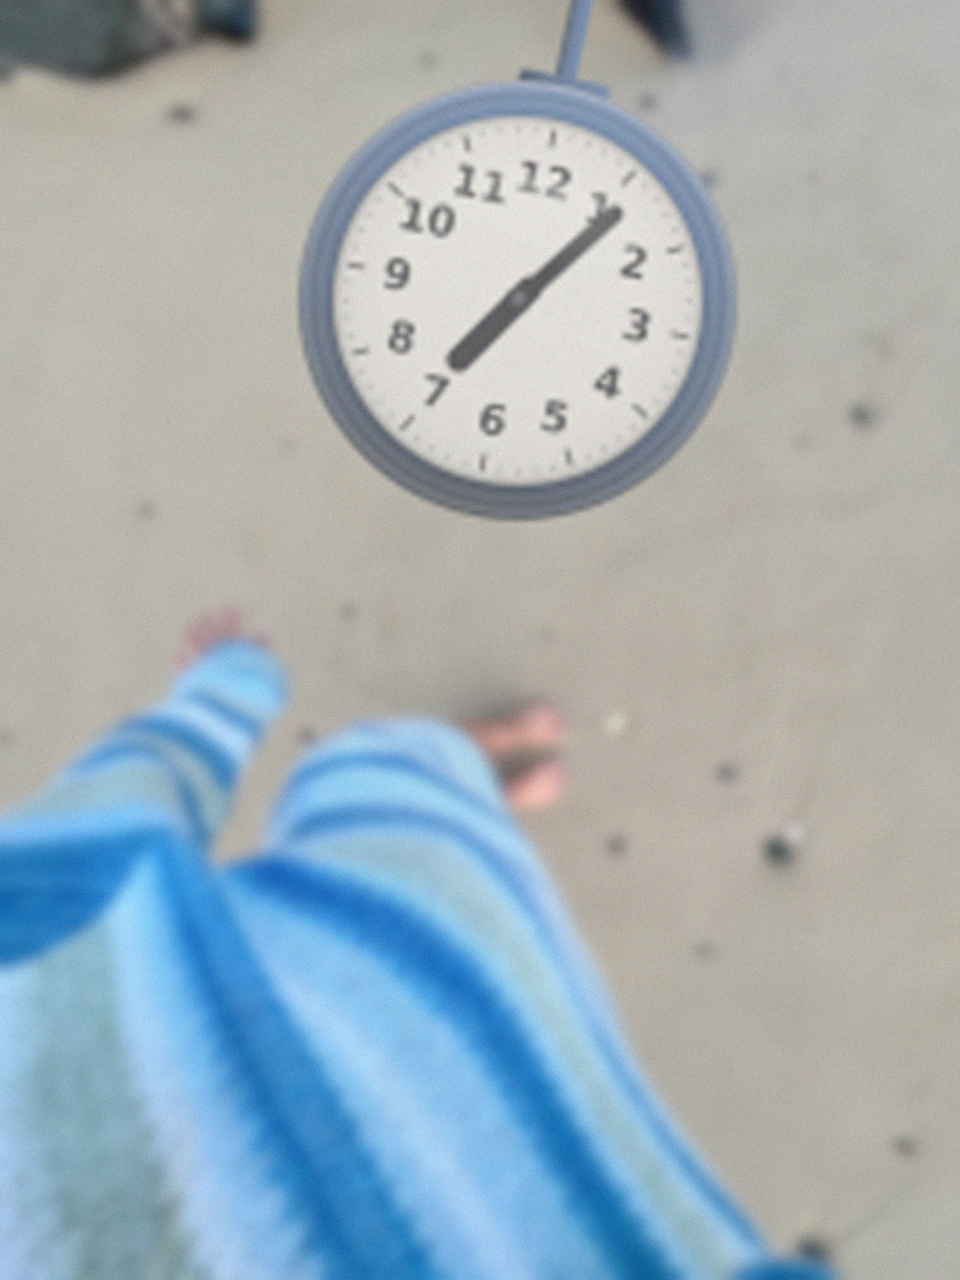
7:06
